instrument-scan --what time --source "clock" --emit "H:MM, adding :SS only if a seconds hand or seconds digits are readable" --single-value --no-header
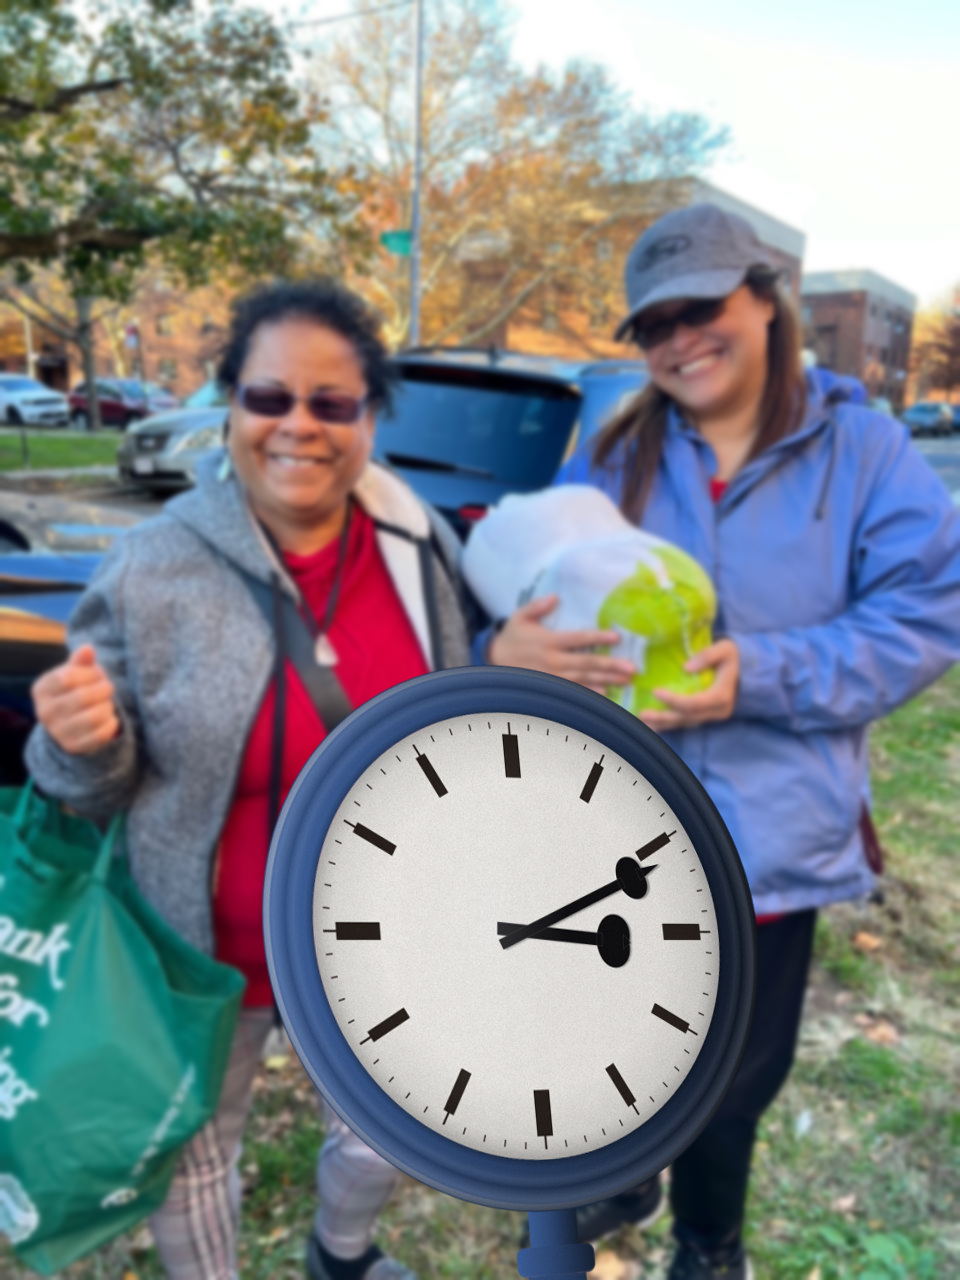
3:11
